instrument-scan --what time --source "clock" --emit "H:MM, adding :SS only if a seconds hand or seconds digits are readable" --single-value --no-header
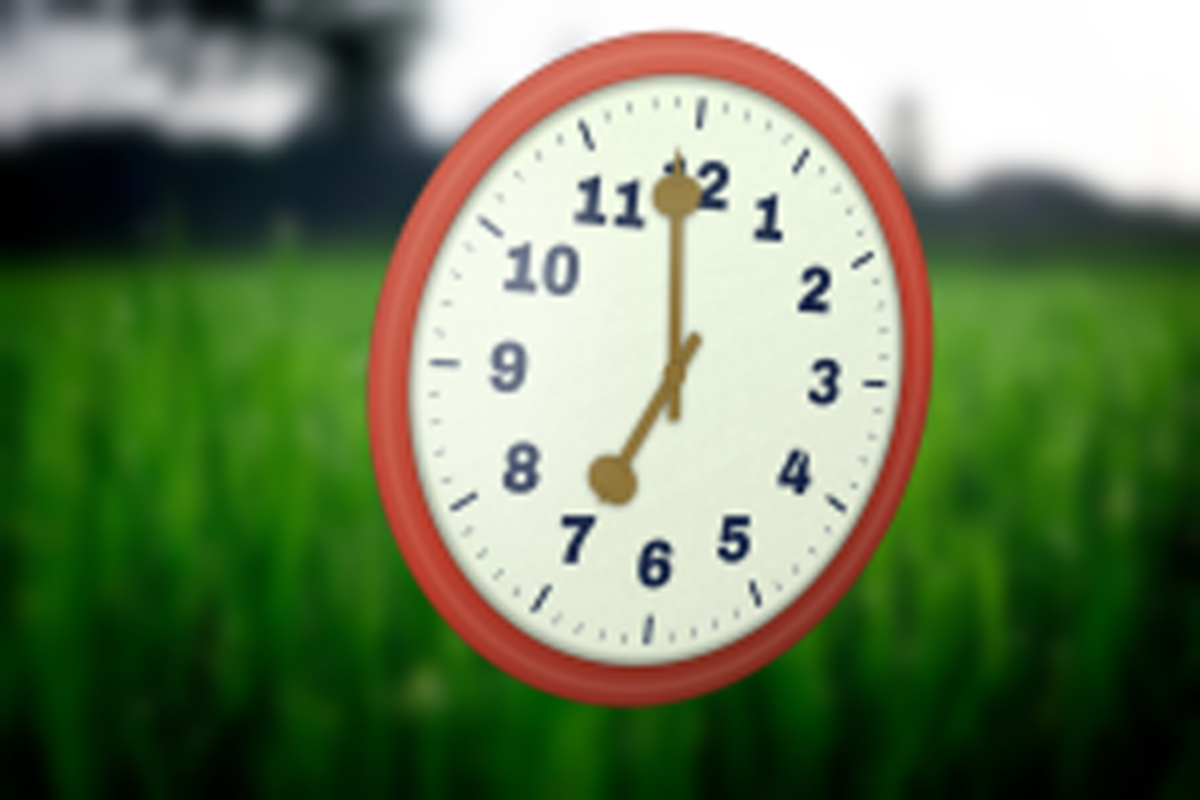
6:59
